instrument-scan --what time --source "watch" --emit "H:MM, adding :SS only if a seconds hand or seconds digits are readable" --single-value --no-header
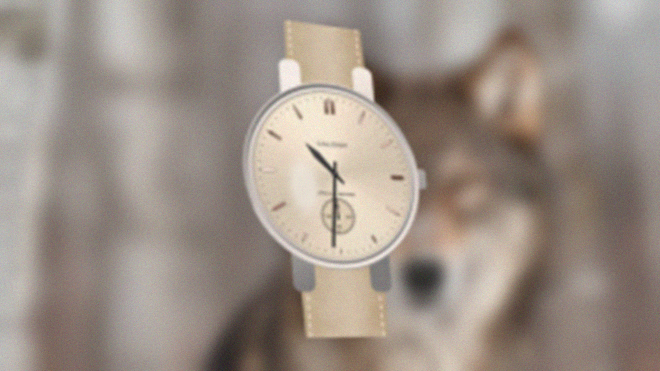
10:31
